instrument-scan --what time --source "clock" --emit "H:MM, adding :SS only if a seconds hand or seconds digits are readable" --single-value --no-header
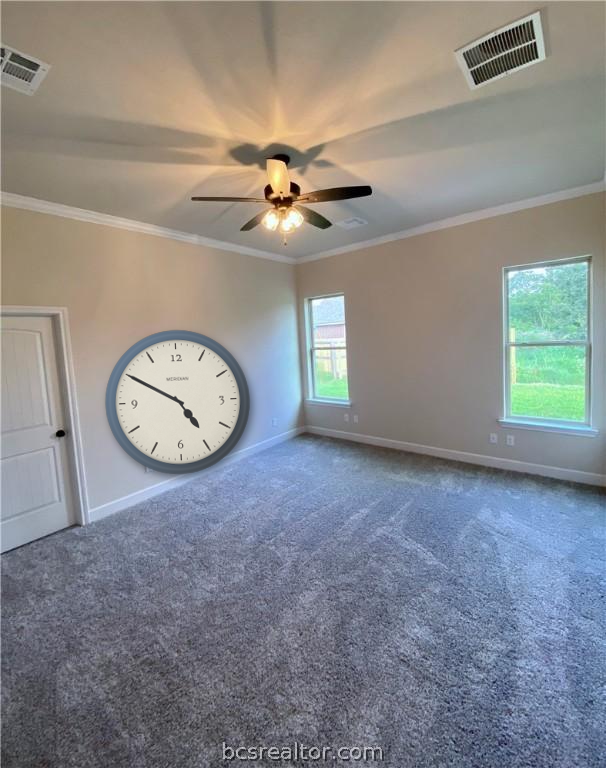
4:50
